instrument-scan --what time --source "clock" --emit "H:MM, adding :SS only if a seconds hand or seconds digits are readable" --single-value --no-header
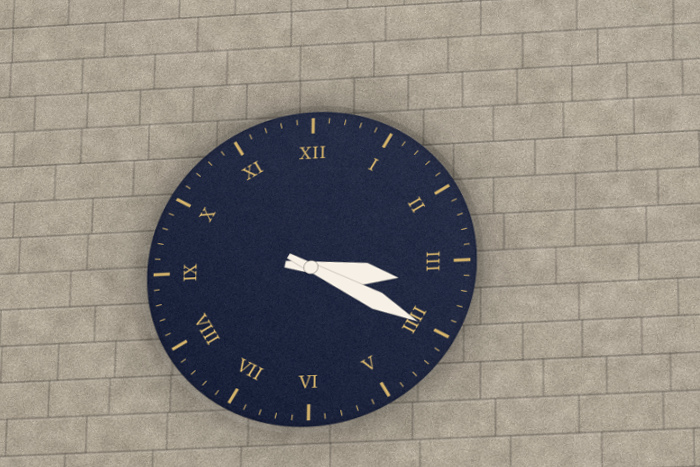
3:20
